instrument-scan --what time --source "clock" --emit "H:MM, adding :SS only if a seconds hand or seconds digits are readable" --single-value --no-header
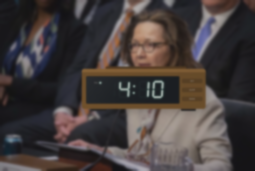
4:10
